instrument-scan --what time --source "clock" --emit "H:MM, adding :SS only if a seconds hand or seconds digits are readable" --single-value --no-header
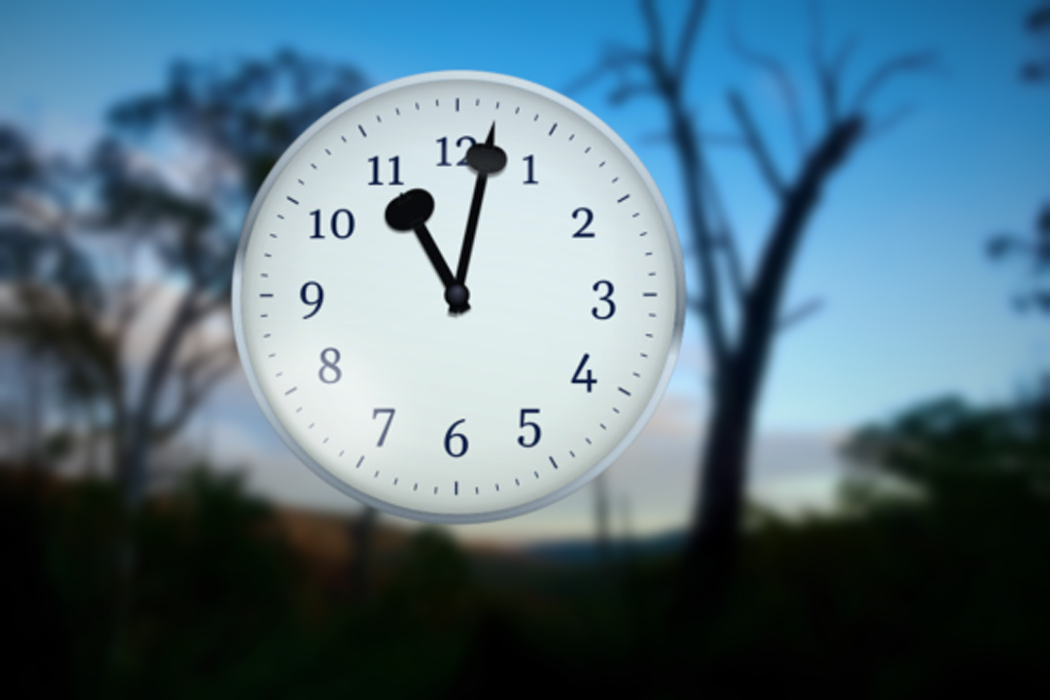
11:02
